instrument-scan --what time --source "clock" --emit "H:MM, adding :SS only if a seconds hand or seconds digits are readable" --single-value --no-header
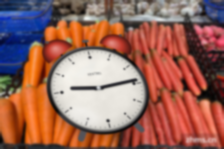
9:14
